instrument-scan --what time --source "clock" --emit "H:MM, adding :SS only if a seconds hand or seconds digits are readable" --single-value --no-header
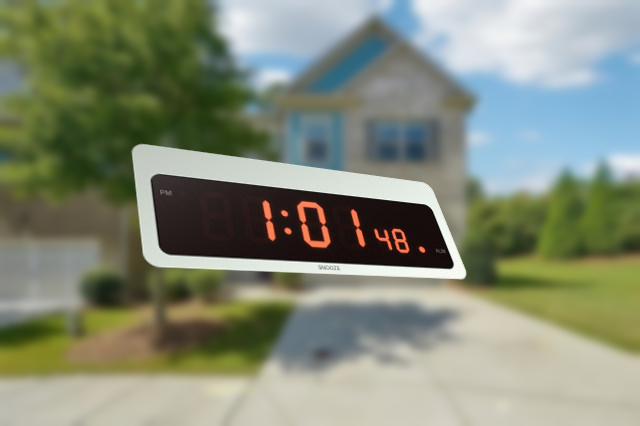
1:01:48
